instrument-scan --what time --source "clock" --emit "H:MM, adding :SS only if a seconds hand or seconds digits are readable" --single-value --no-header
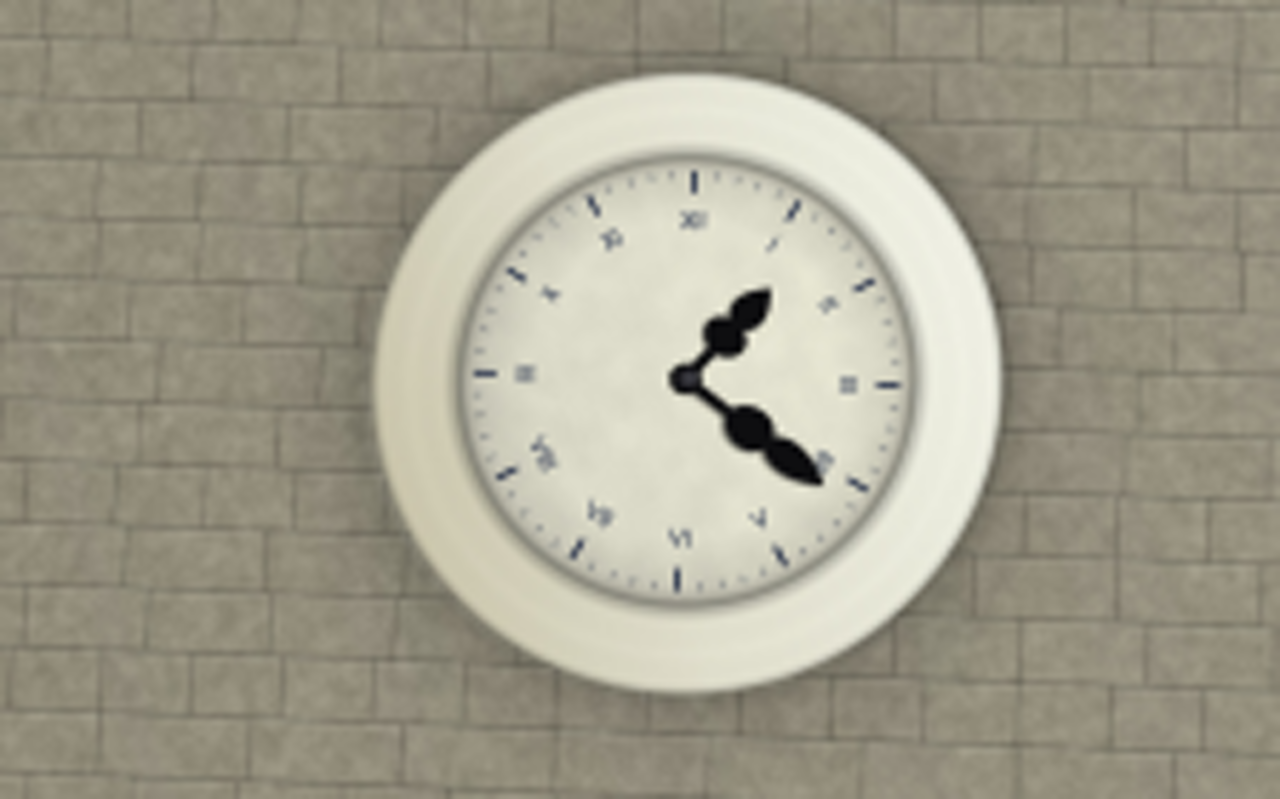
1:21
